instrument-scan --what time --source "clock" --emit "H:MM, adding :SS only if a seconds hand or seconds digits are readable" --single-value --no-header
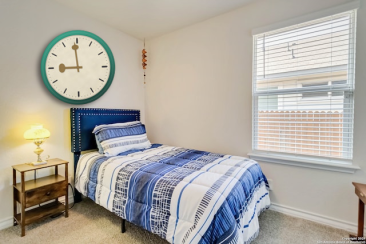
8:59
